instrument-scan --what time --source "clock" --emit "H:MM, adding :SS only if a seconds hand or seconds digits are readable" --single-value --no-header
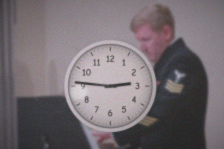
2:46
